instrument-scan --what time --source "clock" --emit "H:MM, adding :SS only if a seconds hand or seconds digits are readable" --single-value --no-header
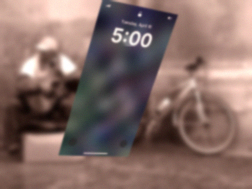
5:00
